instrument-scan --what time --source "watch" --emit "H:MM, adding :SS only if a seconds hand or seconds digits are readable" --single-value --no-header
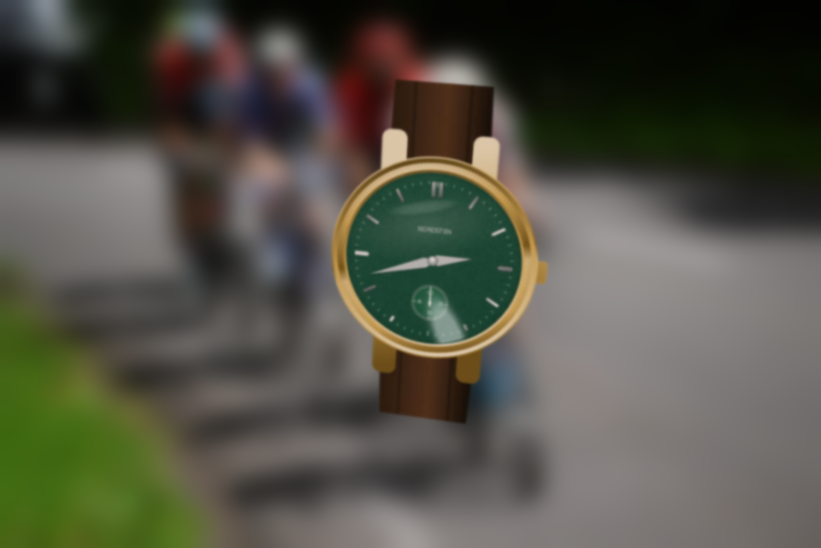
2:42
